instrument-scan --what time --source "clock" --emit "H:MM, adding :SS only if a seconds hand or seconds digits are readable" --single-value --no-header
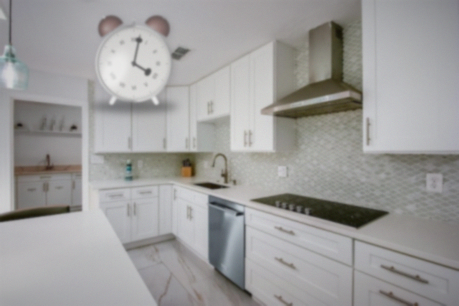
4:02
